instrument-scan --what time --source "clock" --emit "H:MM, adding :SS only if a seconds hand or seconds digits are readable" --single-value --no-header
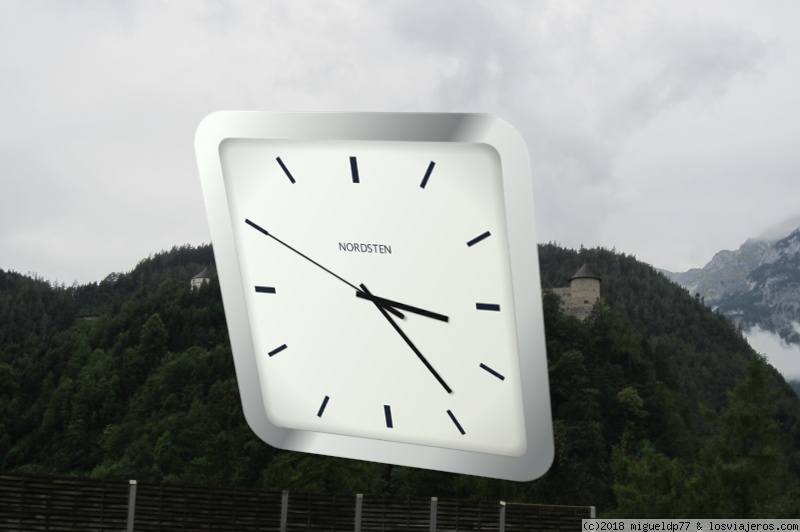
3:23:50
